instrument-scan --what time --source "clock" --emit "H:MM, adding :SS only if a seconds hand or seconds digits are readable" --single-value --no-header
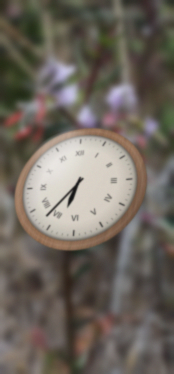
6:37
